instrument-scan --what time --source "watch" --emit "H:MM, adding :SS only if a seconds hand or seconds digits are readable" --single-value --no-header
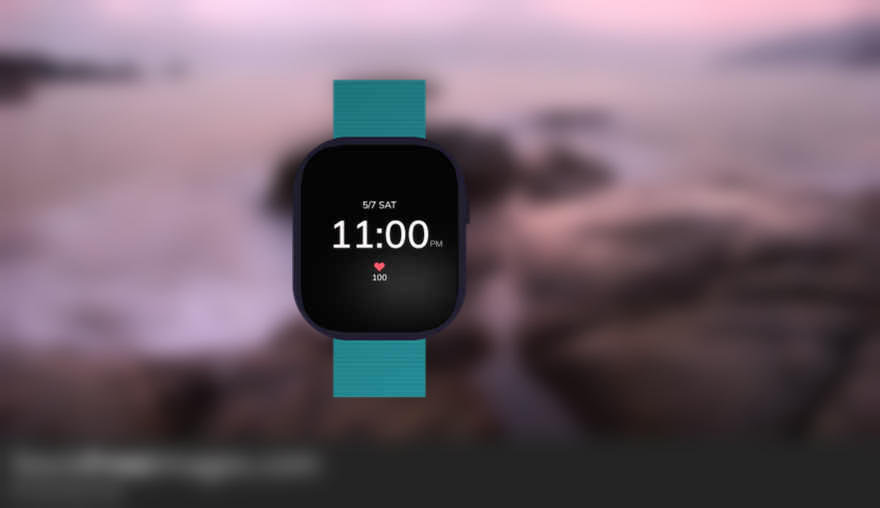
11:00
